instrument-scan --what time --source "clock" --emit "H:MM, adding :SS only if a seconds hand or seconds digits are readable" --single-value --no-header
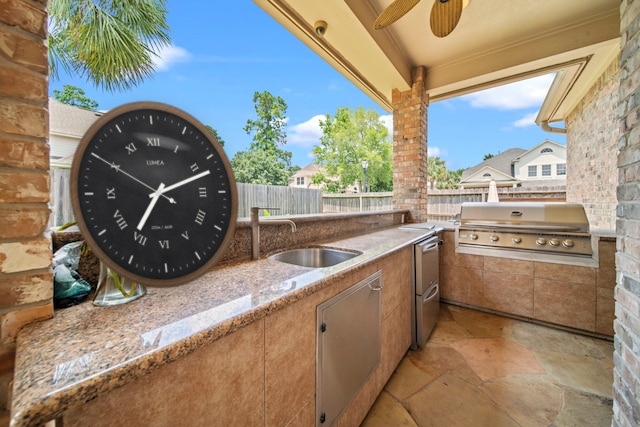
7:11:50
